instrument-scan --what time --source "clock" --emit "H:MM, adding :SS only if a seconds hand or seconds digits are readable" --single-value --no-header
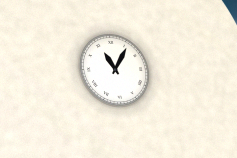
11:06
